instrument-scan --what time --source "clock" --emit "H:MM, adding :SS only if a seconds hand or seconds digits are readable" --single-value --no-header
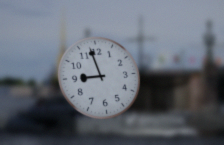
8:58
